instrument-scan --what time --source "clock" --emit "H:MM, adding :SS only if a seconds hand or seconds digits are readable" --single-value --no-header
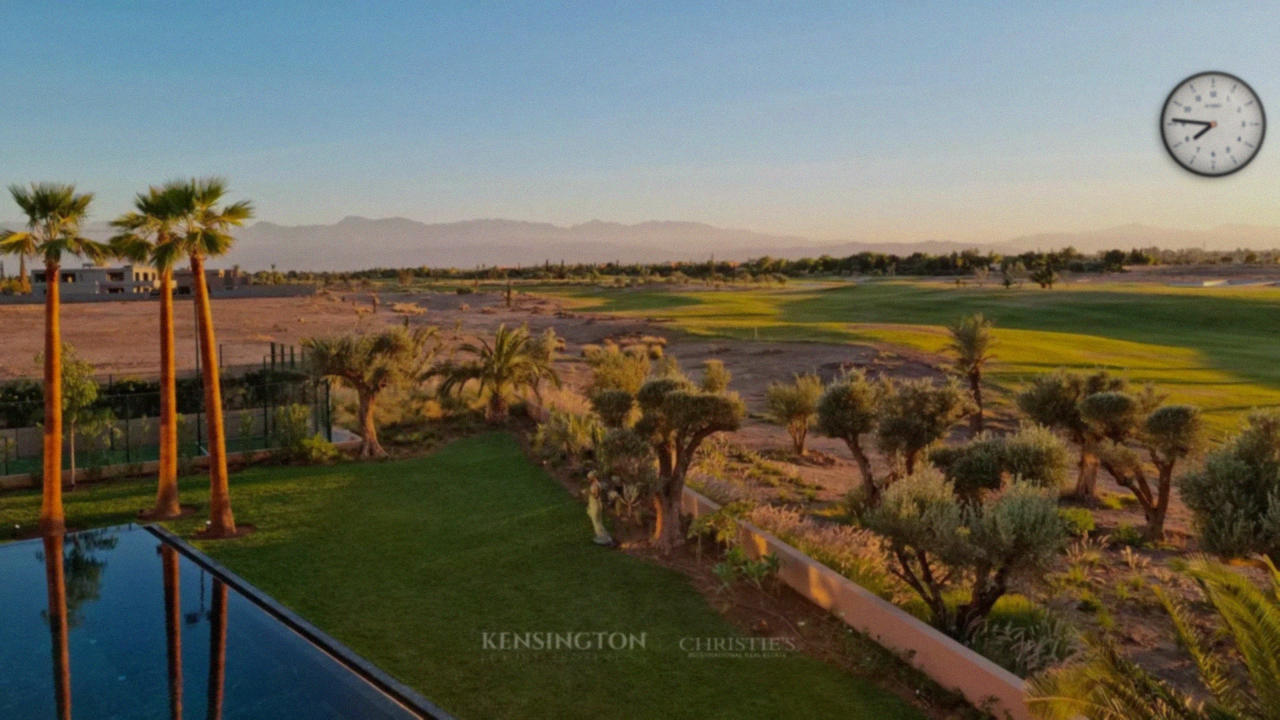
7:46
